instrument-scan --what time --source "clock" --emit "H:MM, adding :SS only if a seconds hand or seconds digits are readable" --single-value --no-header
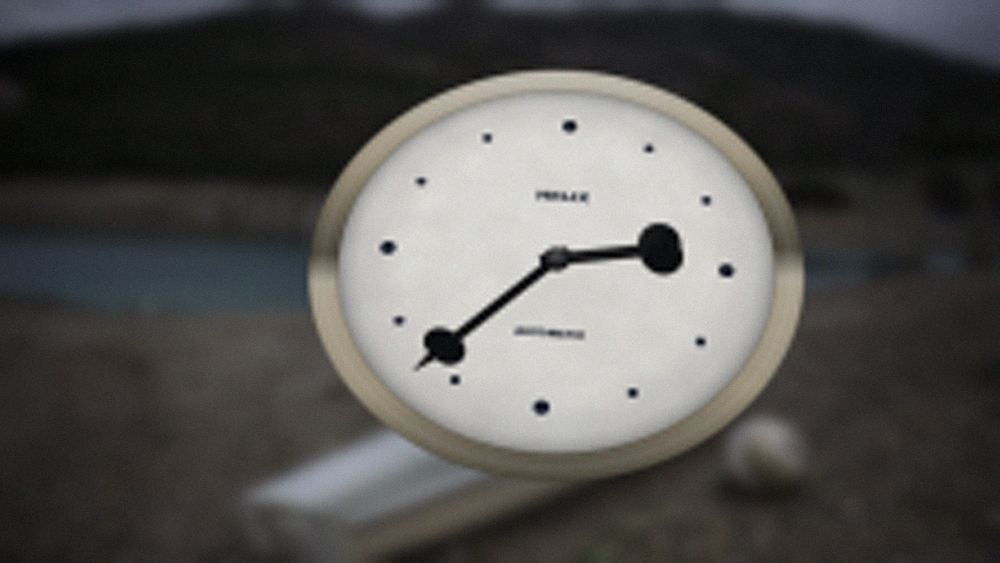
2:37
